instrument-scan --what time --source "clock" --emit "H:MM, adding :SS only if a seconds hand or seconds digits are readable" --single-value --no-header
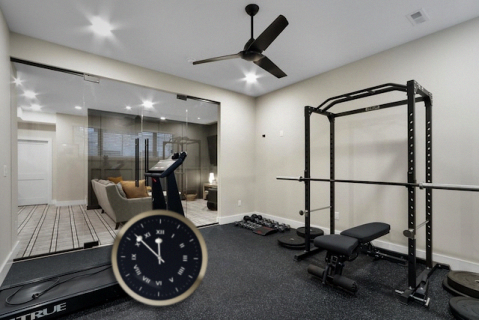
11:52
